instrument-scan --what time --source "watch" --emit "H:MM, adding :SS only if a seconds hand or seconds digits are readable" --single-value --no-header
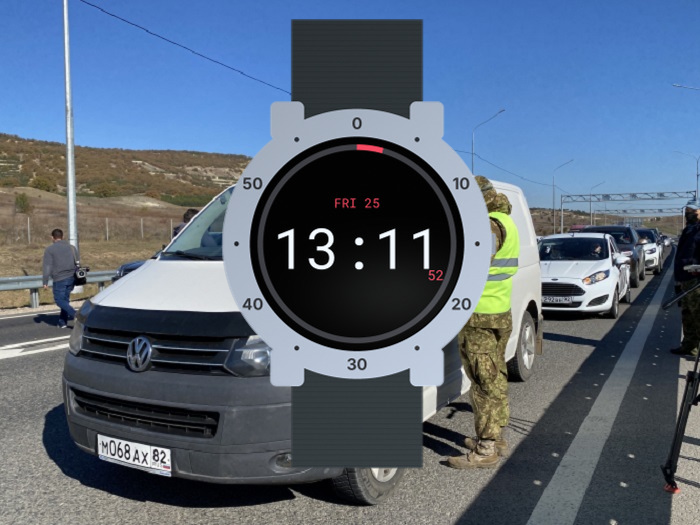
13:11:52
